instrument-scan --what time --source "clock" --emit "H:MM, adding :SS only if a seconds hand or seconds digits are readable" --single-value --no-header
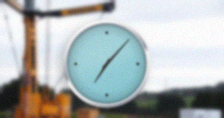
7:07
